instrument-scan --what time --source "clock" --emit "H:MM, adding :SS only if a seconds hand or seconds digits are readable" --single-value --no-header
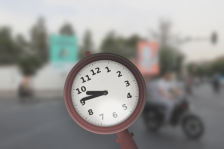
9:46
